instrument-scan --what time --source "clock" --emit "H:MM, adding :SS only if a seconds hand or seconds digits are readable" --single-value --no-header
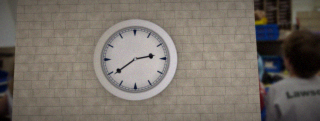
2:39
